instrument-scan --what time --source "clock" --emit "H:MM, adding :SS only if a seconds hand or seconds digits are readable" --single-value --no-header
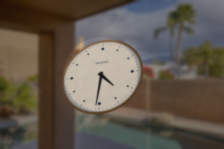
4:31
